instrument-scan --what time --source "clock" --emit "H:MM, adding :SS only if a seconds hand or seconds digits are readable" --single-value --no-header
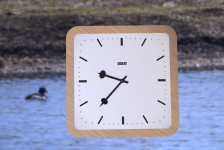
9:37
